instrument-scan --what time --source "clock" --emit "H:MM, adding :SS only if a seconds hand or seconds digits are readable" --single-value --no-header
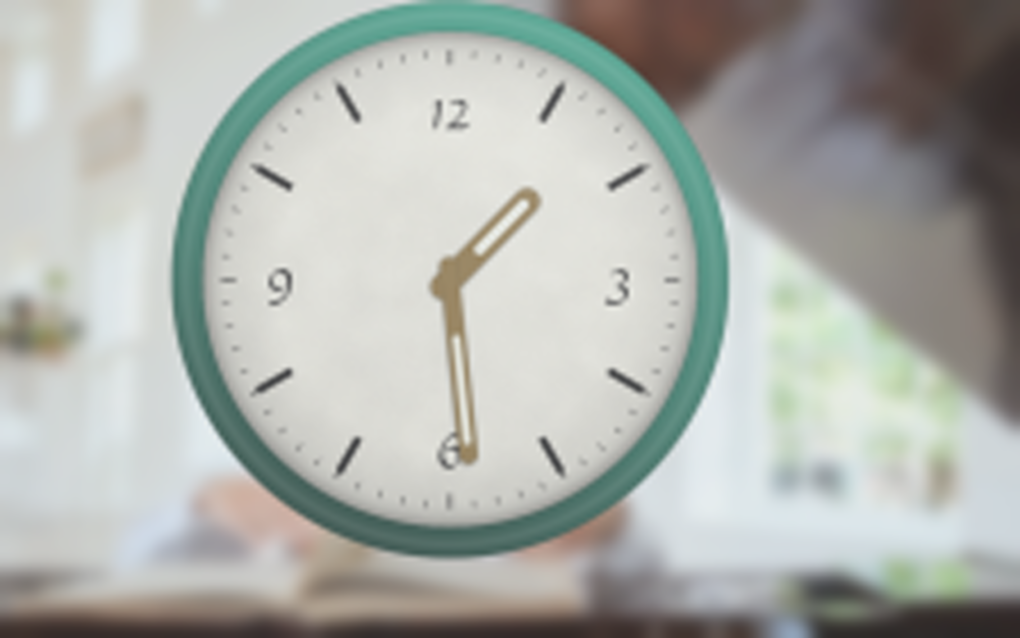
1:29
